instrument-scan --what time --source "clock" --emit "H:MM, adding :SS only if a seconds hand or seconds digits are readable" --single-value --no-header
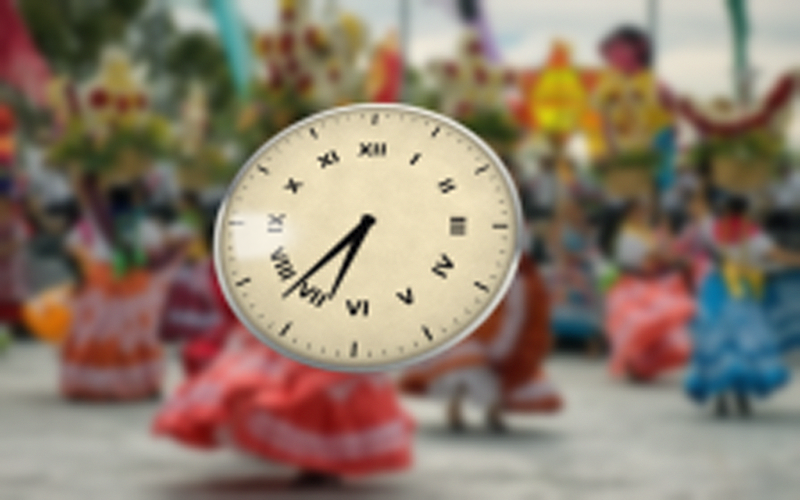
6:37
